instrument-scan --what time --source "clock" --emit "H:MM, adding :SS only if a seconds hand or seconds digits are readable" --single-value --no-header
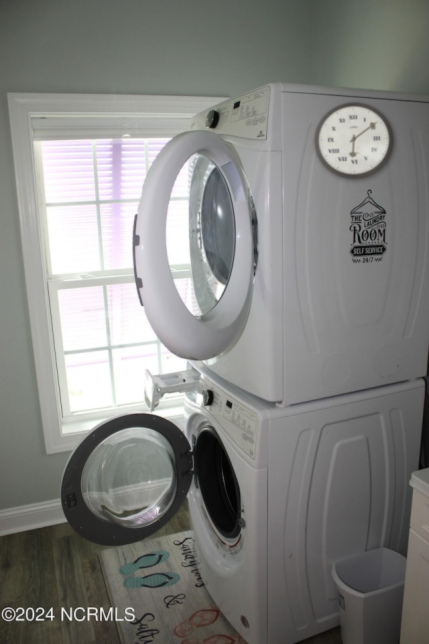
6:09
